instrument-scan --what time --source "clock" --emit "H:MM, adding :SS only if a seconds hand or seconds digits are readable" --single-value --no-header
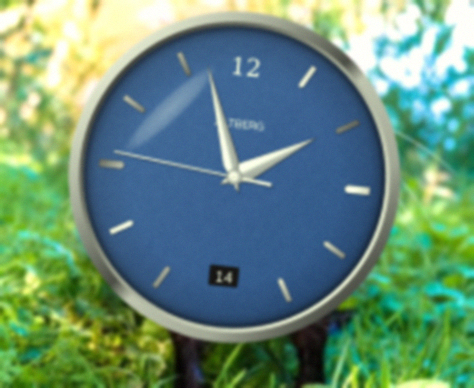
1:56:46
